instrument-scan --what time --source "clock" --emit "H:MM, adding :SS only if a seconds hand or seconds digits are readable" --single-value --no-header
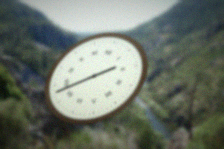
1:38
